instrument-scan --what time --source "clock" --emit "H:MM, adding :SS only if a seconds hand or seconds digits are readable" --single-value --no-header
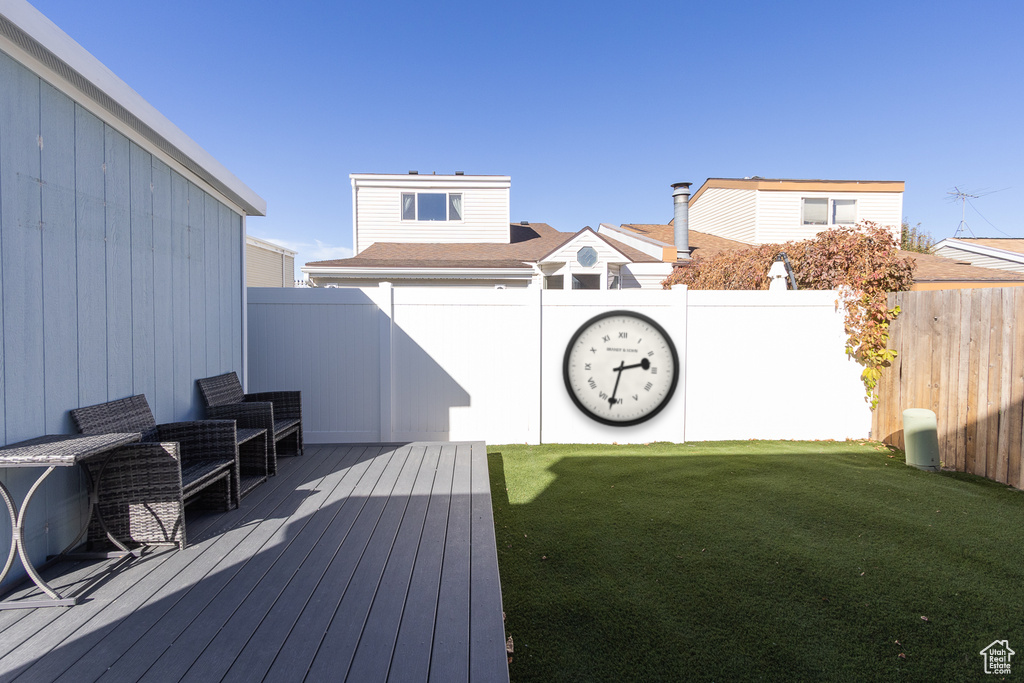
2:32
